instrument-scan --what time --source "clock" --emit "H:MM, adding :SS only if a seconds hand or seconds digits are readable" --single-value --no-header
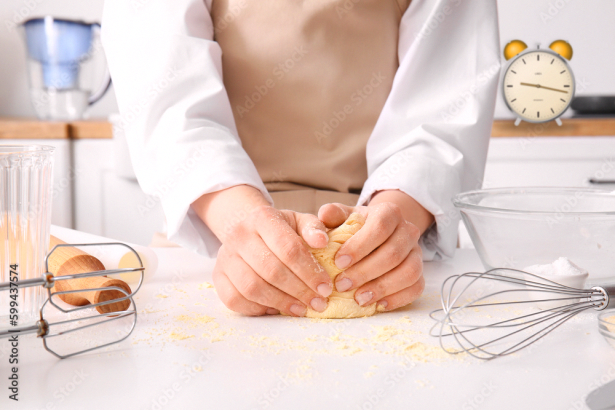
9:17
